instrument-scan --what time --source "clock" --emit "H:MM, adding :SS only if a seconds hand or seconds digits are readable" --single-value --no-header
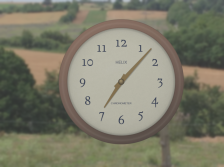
7:07
